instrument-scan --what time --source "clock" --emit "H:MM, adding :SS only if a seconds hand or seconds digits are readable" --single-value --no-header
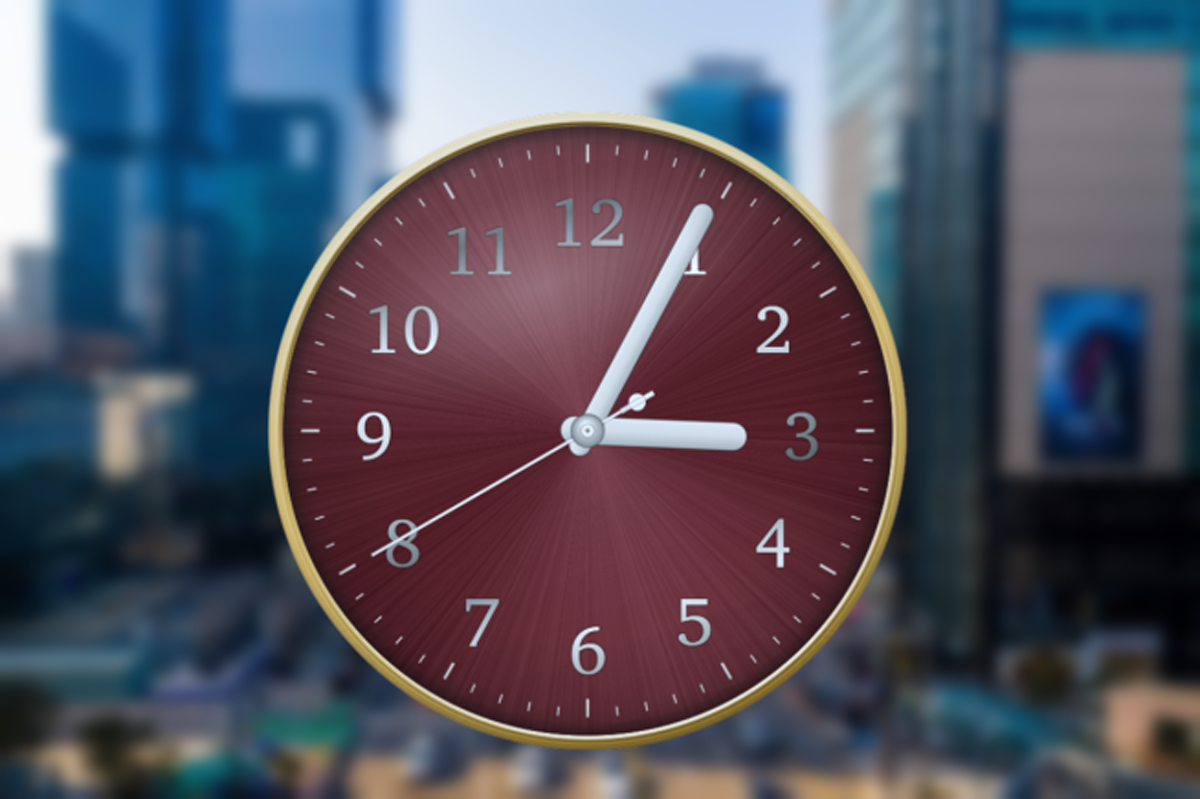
3:04:40
